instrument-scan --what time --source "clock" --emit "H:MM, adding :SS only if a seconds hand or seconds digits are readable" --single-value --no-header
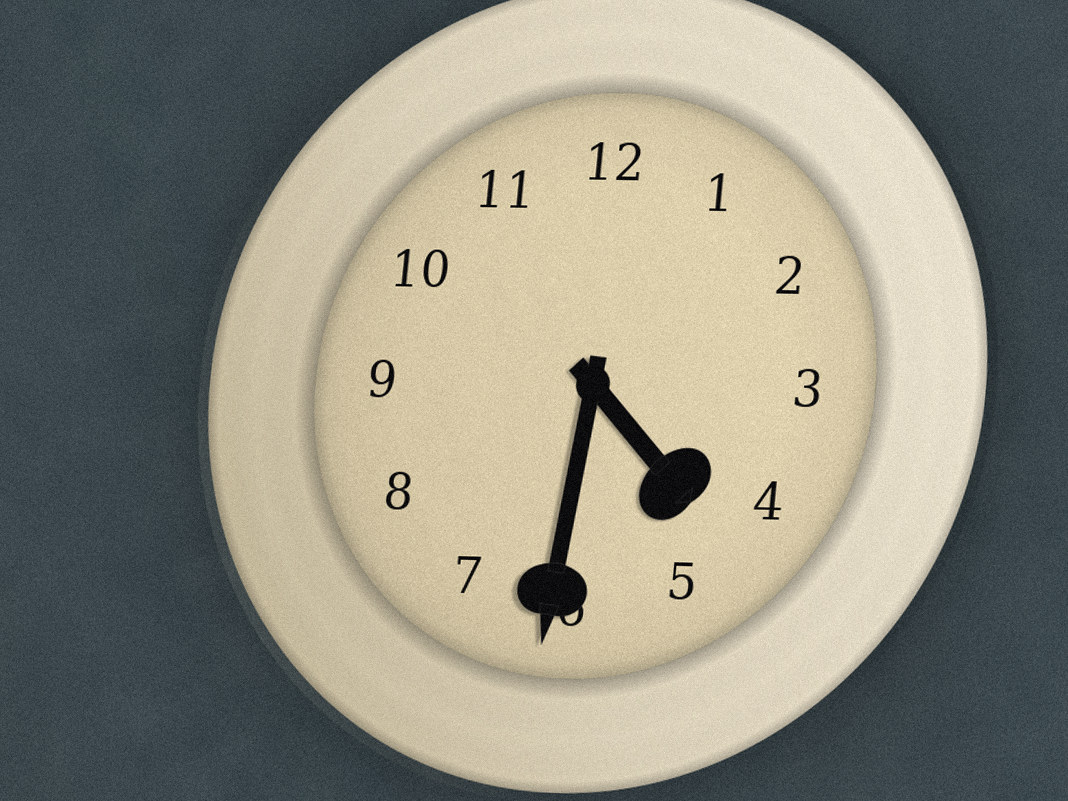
4:31
